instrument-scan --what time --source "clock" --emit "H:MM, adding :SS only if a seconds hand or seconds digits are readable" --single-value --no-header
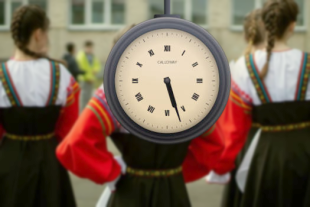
5:27
